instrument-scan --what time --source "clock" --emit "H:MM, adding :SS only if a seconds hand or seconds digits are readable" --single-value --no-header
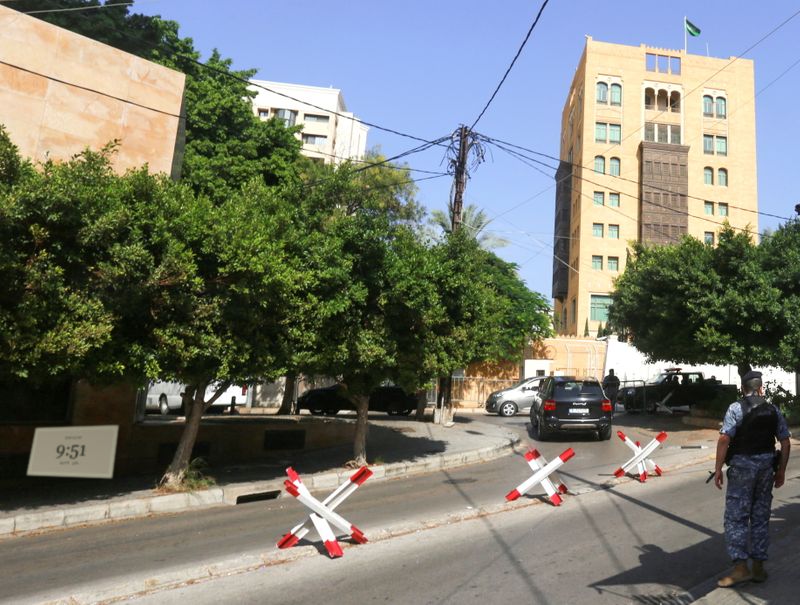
9:51
